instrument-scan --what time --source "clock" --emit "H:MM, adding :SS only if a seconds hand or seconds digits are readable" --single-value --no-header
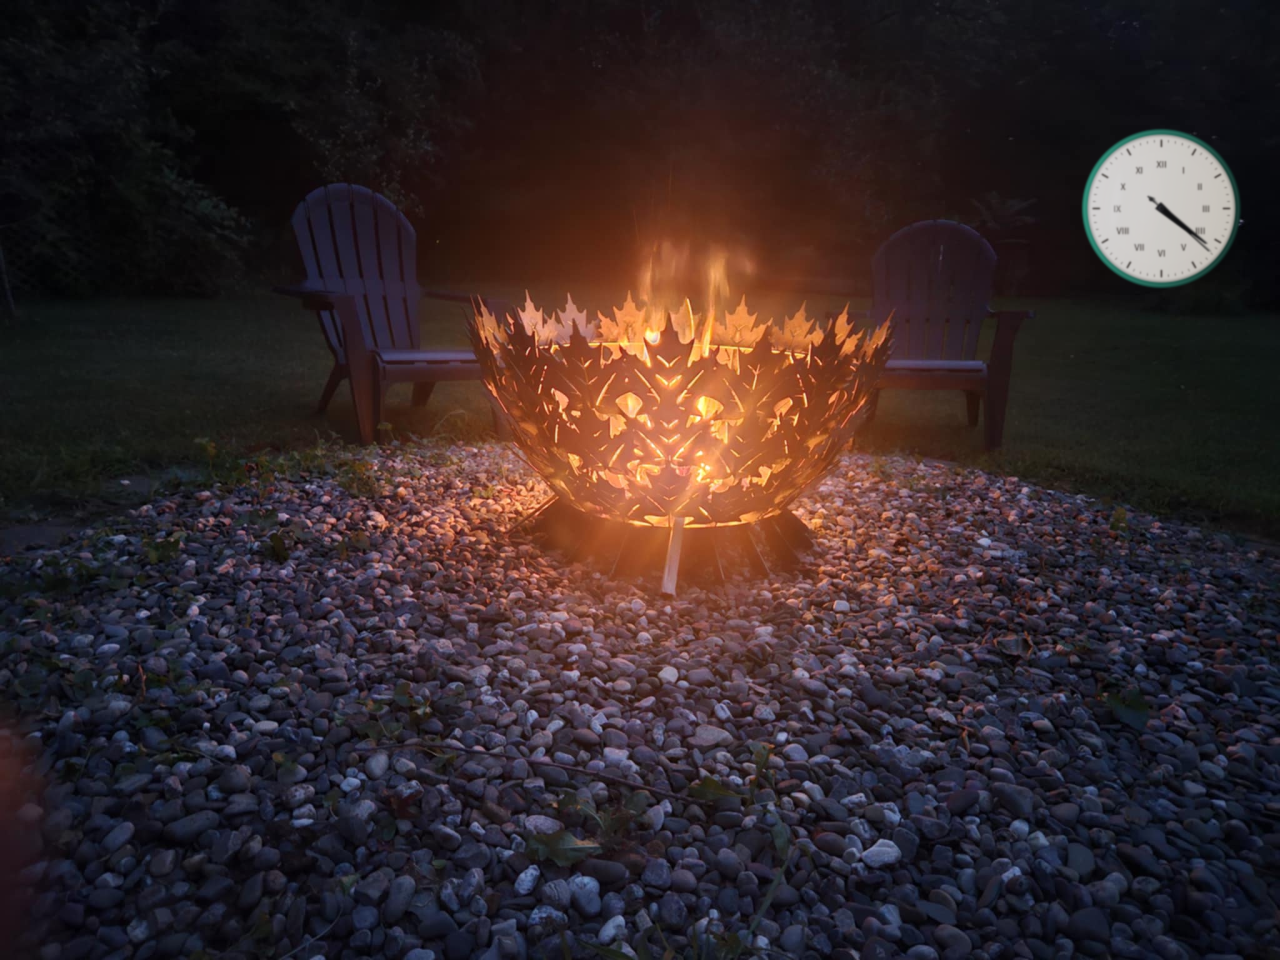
4:21:22
